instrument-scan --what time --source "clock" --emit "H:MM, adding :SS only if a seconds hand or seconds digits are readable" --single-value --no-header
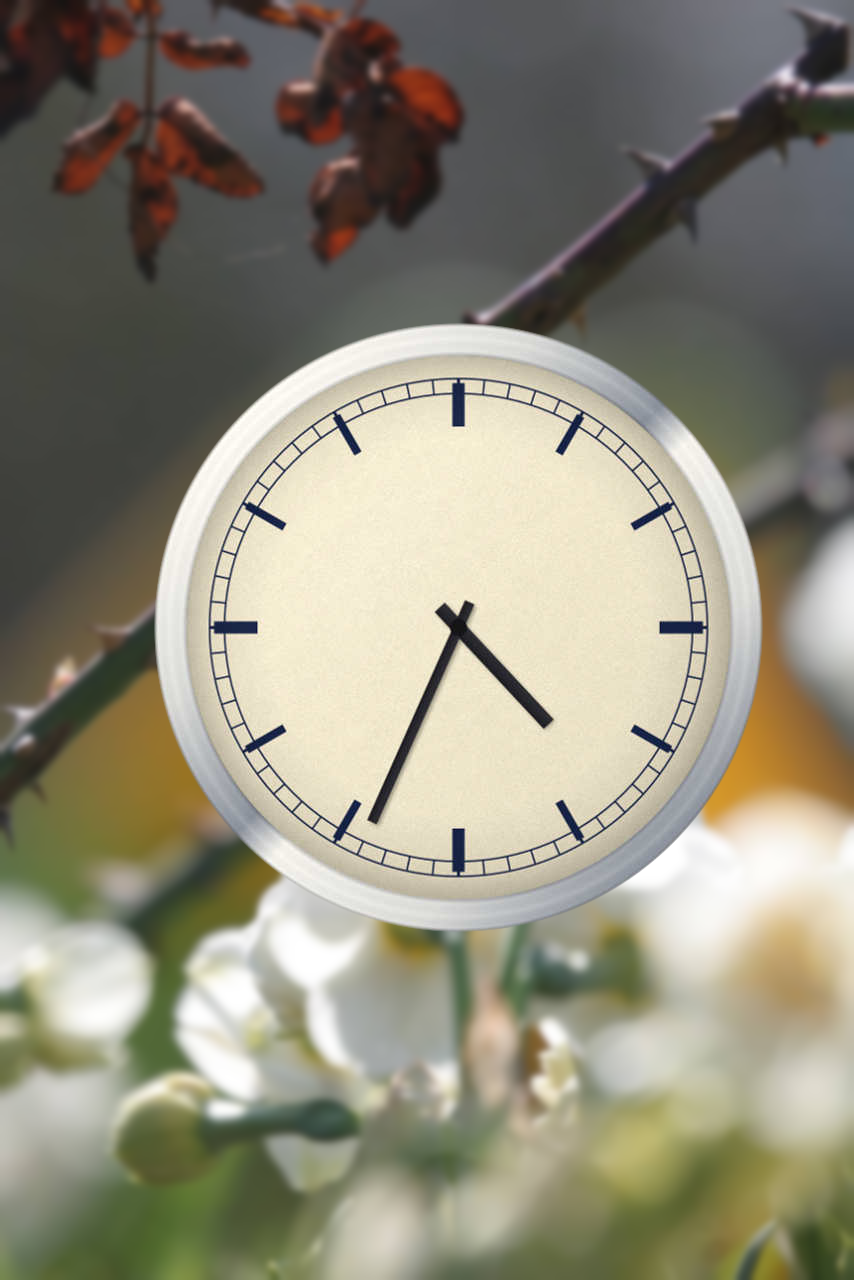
4:34
